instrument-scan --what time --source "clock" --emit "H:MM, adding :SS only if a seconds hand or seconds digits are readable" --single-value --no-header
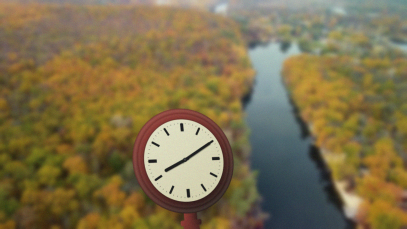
8:10
